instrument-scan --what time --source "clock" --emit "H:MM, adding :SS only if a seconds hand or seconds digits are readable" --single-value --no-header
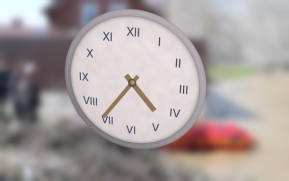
4:36
